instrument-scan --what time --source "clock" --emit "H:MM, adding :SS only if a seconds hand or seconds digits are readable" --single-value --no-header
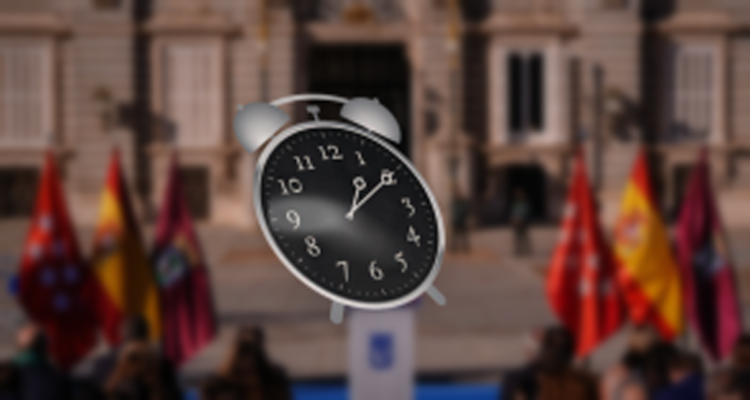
1:10
